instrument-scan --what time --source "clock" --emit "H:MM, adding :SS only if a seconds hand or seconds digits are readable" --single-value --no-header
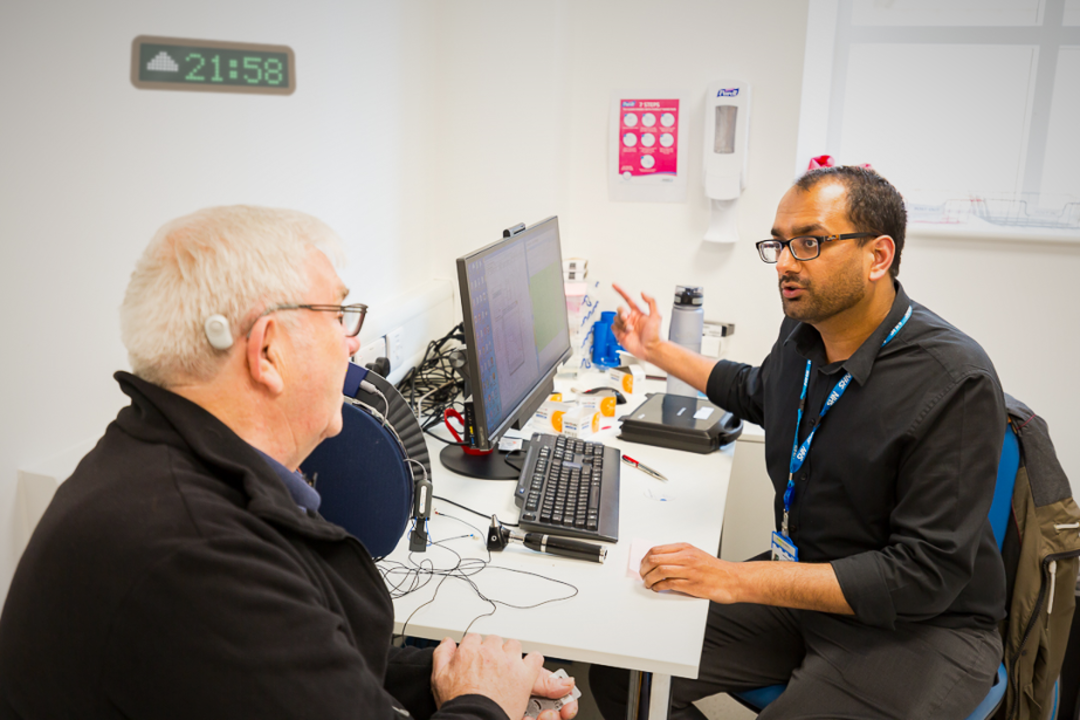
21:58
